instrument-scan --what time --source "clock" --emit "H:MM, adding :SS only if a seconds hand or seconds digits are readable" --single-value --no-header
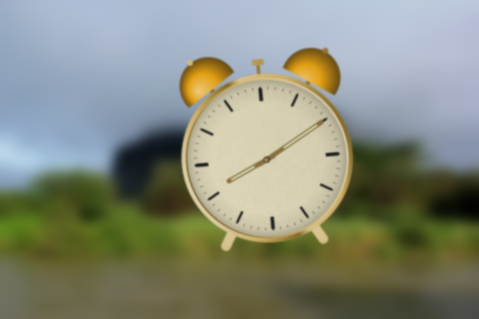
8:10
